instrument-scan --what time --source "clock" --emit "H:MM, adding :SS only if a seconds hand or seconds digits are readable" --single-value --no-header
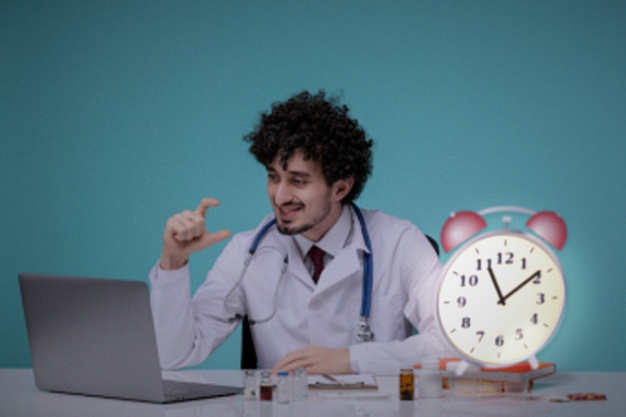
11:09
